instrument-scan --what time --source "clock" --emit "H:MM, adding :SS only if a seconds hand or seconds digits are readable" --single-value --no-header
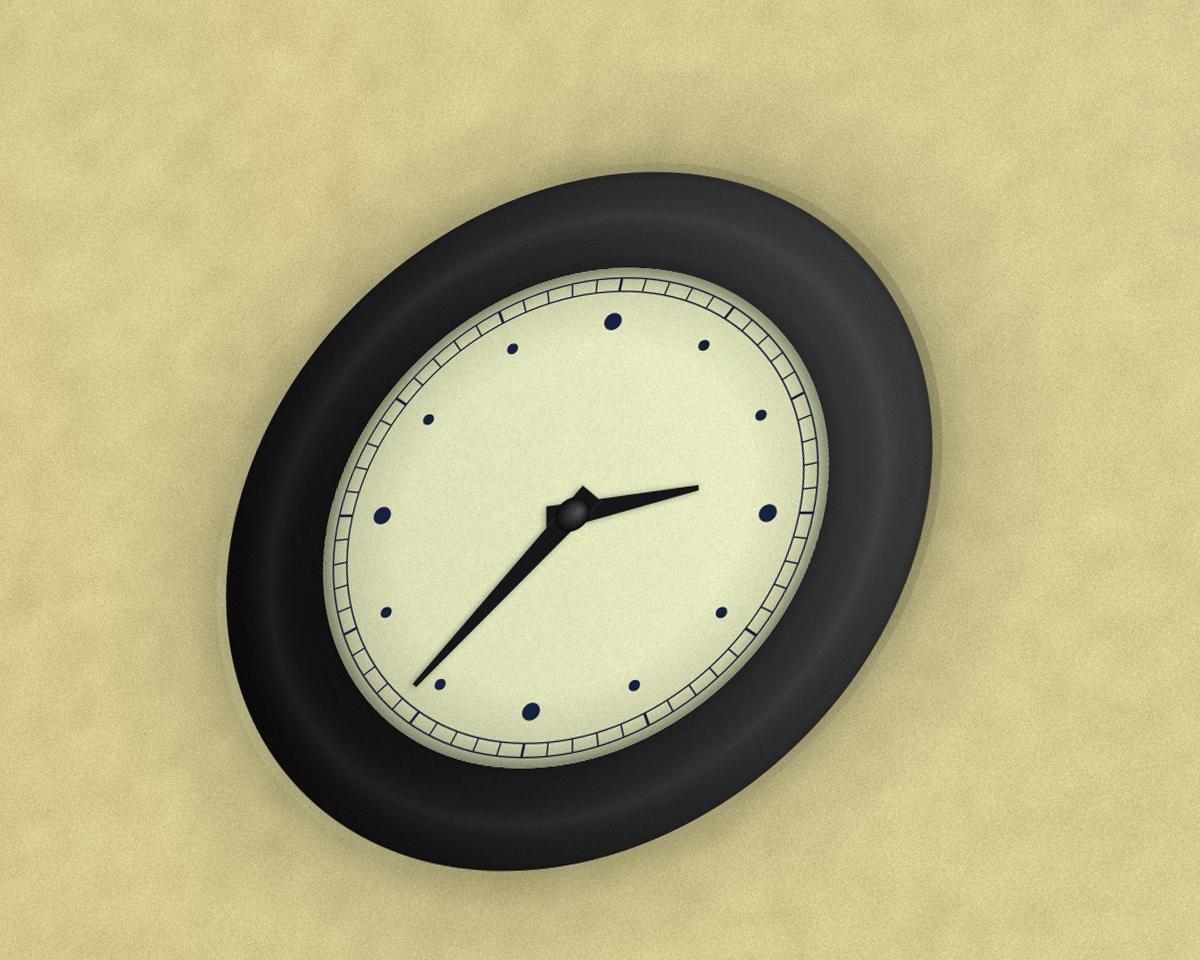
2:36
